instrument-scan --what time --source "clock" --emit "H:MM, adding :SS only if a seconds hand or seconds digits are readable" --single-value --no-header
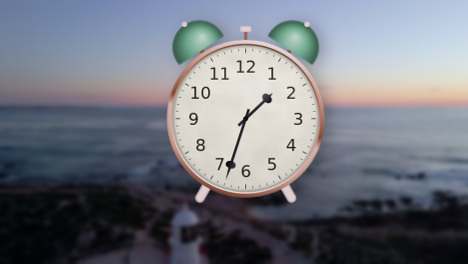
1:33
